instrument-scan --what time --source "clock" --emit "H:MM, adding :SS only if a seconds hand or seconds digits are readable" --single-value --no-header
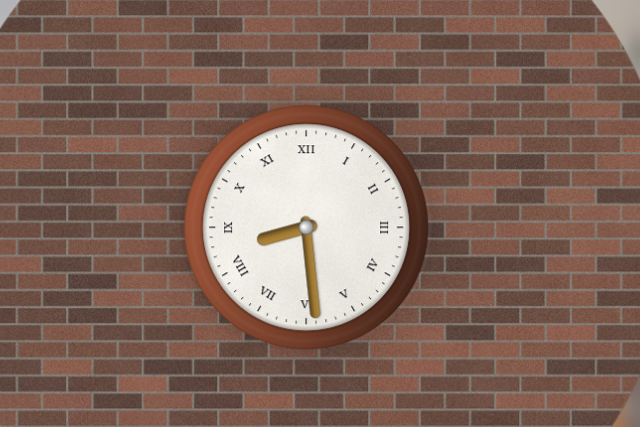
8:29
